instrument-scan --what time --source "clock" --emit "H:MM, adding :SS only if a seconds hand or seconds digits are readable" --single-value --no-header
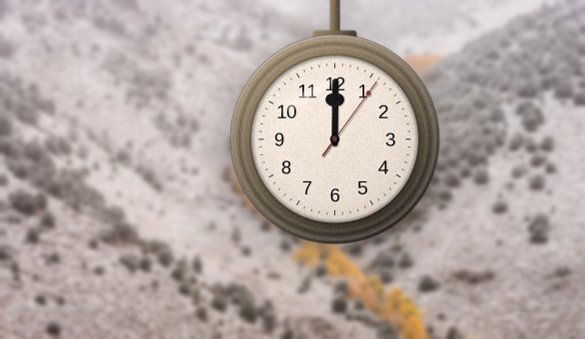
12:00:06
